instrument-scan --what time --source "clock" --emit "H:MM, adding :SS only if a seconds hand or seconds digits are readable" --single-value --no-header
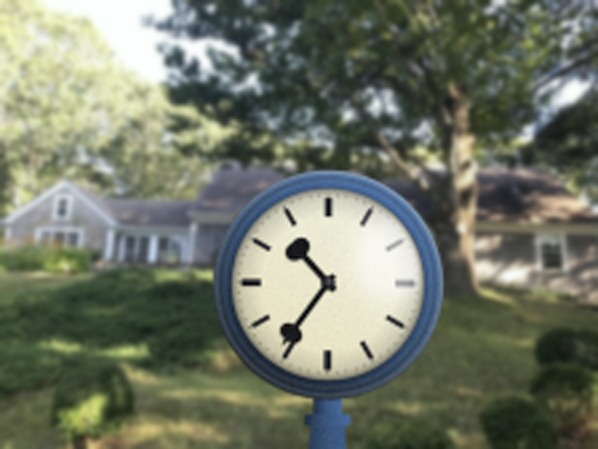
10:36
